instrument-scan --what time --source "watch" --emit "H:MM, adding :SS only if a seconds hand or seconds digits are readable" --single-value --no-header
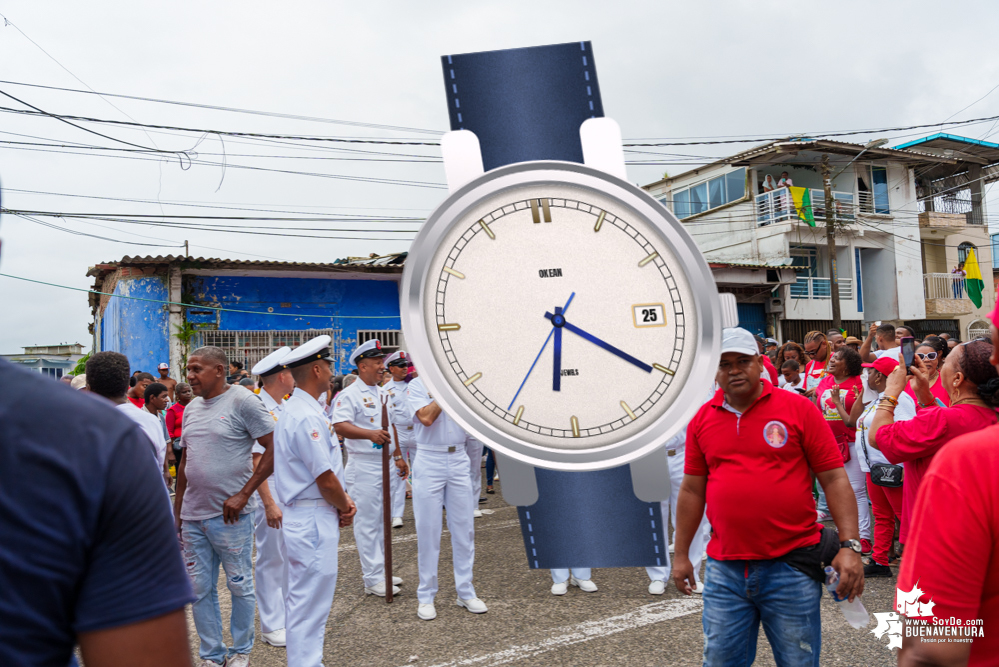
6:20:36
